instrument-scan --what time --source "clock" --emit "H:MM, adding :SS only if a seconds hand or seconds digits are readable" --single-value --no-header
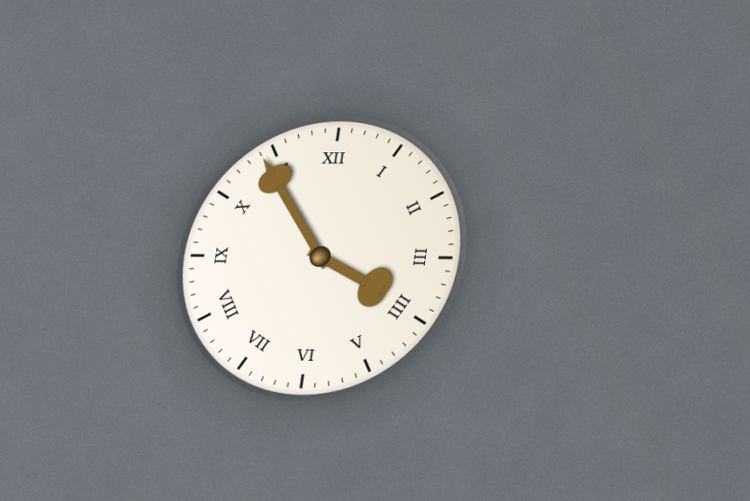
3:54
